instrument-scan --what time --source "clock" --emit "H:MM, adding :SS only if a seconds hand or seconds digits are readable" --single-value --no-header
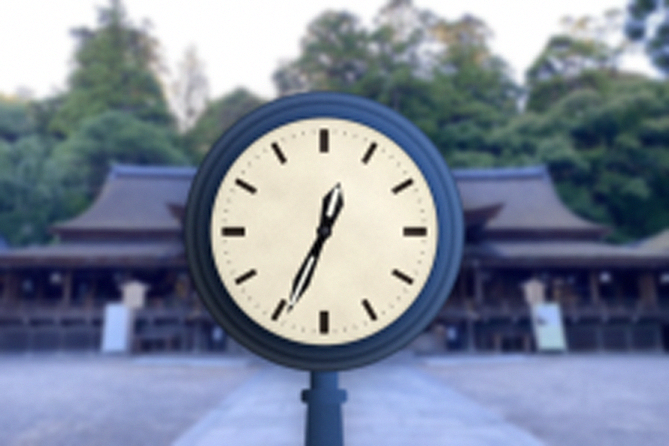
12:34
